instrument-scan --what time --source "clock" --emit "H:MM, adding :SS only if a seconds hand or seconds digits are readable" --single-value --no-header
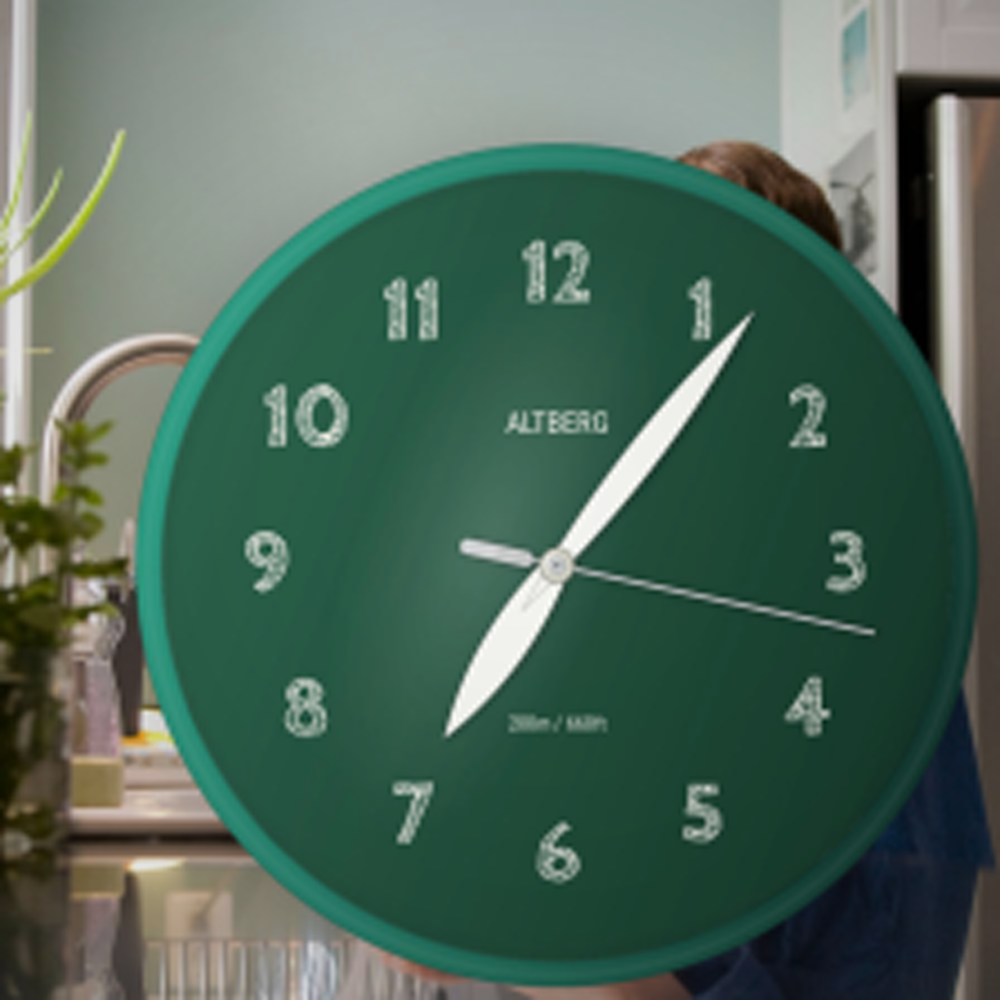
7:06:17
